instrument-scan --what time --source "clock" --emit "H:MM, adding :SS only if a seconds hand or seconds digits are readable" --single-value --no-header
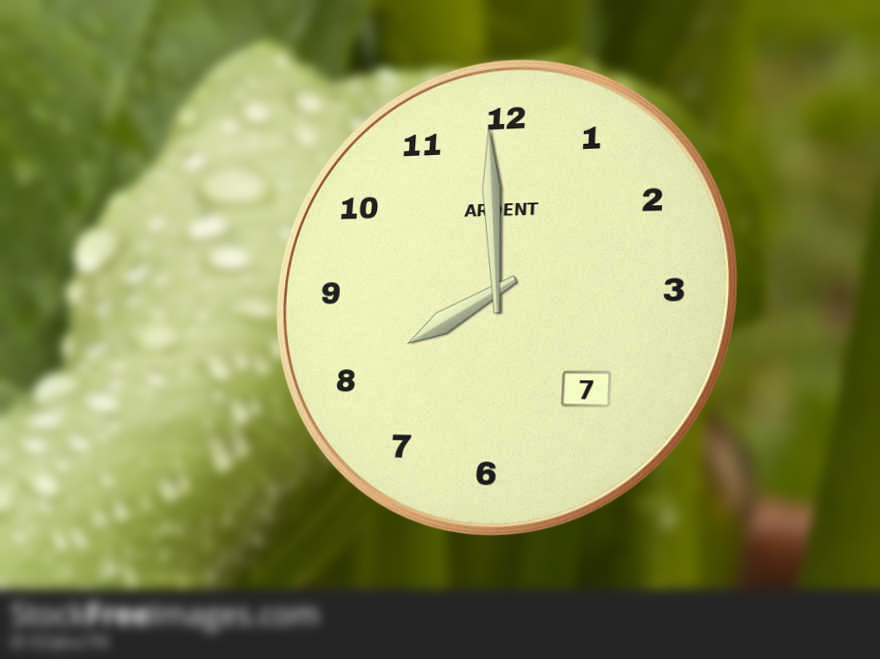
7:59
